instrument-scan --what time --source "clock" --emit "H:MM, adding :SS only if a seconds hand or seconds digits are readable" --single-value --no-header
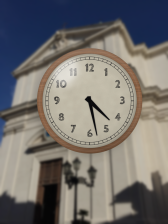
4:28
